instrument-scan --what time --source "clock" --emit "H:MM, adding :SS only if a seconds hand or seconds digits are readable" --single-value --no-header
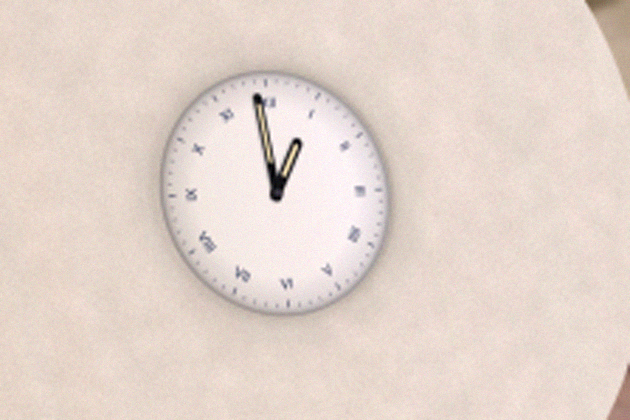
12:59
